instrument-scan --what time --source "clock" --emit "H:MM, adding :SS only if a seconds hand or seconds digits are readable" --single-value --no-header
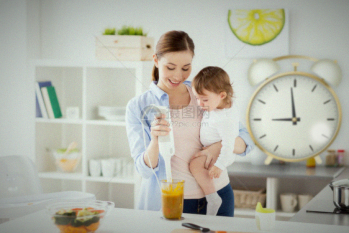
8:59
